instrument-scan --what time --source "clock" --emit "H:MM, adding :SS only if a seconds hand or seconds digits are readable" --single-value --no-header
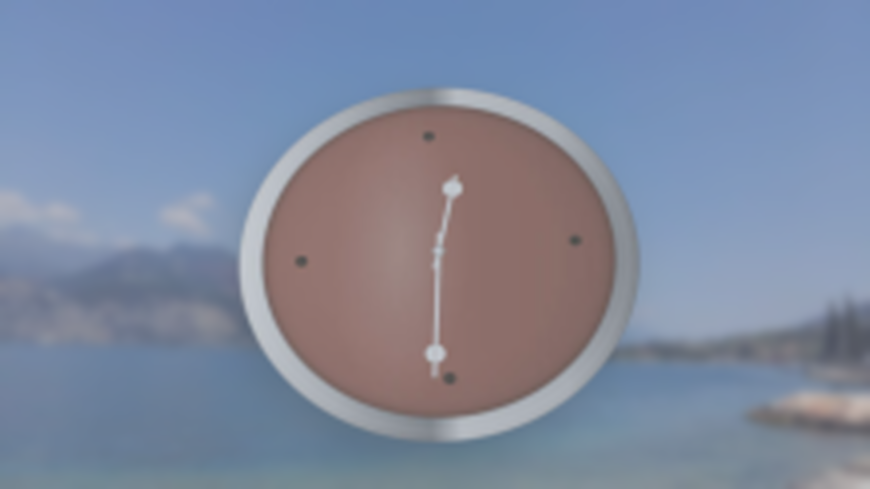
12:31
